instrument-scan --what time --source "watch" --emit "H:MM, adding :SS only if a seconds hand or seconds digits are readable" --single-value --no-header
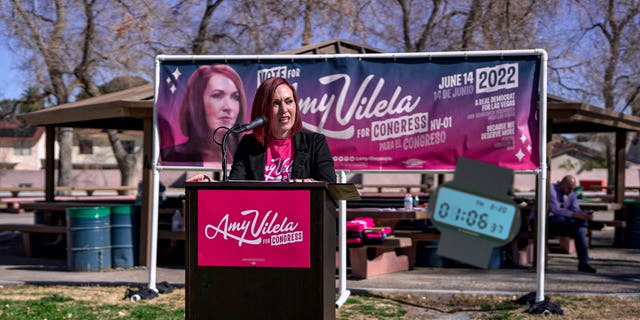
1:06
